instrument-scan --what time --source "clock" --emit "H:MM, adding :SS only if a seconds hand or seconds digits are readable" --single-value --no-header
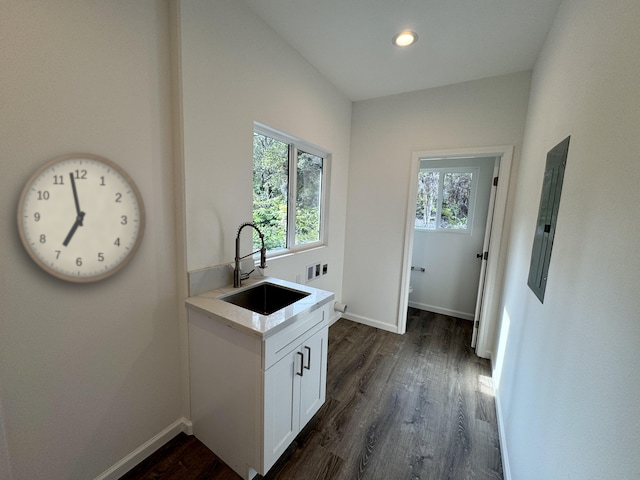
6:58
